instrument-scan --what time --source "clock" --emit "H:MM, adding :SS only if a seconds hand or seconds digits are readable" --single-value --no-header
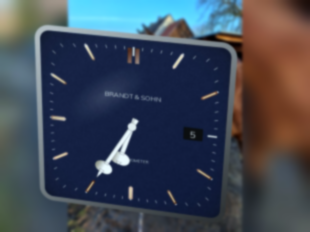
6:35
